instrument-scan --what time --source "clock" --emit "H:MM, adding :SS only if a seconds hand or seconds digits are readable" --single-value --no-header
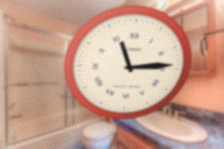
11:14
